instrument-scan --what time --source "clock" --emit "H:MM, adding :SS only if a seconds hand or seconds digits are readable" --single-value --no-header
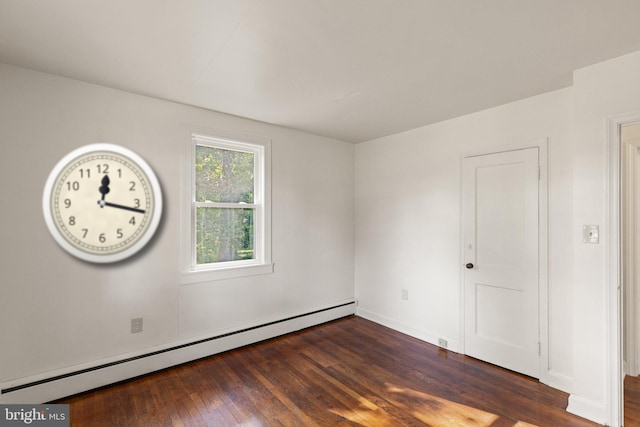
12:17
